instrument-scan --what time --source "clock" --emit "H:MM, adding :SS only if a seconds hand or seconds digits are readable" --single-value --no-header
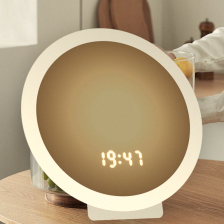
19:47
